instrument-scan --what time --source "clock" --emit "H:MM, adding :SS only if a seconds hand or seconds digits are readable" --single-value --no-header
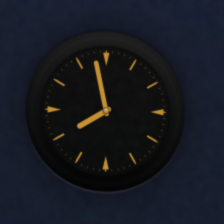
7:58
